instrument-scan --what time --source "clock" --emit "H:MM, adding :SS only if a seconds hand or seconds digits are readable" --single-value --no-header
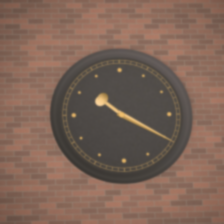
10:20
